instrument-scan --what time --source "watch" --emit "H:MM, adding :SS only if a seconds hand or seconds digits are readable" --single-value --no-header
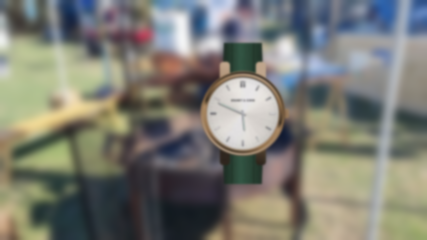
5:49
